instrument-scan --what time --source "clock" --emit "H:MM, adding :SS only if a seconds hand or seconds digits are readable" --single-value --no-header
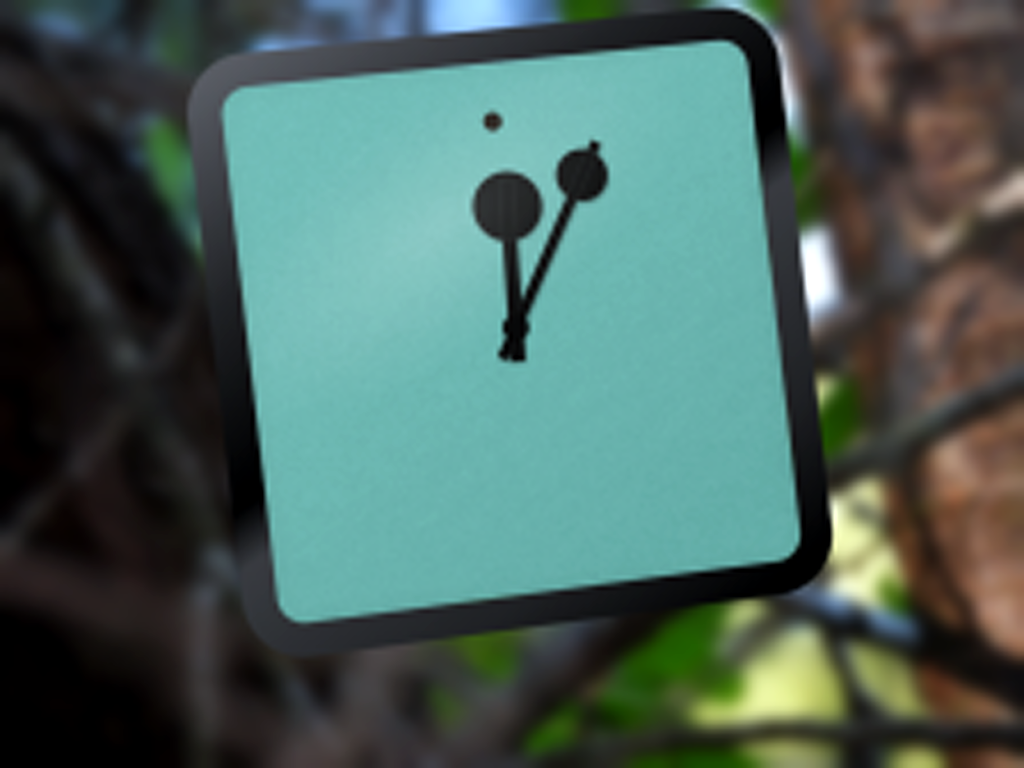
12:05
